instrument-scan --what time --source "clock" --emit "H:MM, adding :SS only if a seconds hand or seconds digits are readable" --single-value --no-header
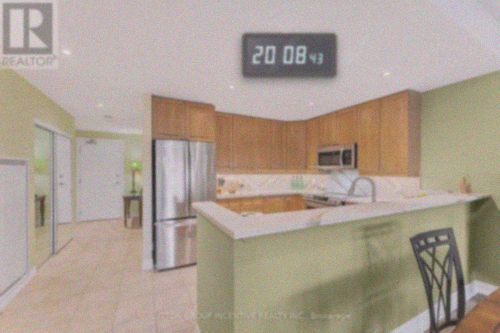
20:08
